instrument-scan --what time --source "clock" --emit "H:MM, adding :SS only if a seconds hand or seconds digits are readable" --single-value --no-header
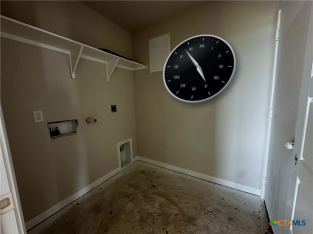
4:53
